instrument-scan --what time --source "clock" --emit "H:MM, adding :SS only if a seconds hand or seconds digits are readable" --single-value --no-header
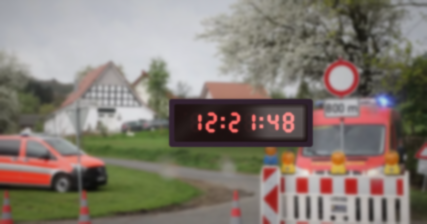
12:21:48
